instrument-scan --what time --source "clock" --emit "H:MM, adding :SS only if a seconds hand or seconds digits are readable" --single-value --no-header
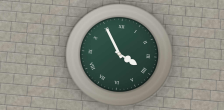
3:55
